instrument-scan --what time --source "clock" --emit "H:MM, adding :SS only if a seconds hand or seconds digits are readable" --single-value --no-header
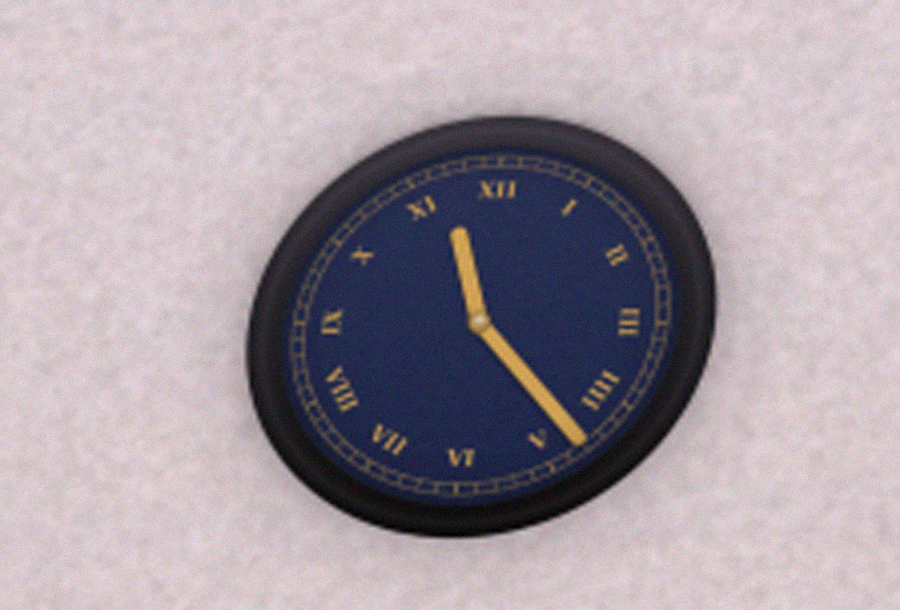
11:23
